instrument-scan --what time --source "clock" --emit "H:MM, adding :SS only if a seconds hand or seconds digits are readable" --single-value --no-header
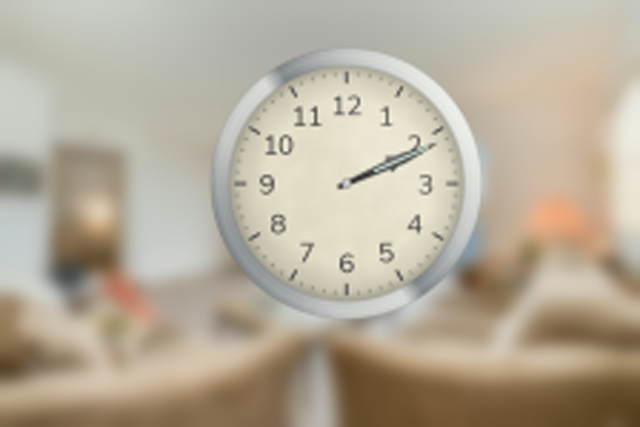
2:11
